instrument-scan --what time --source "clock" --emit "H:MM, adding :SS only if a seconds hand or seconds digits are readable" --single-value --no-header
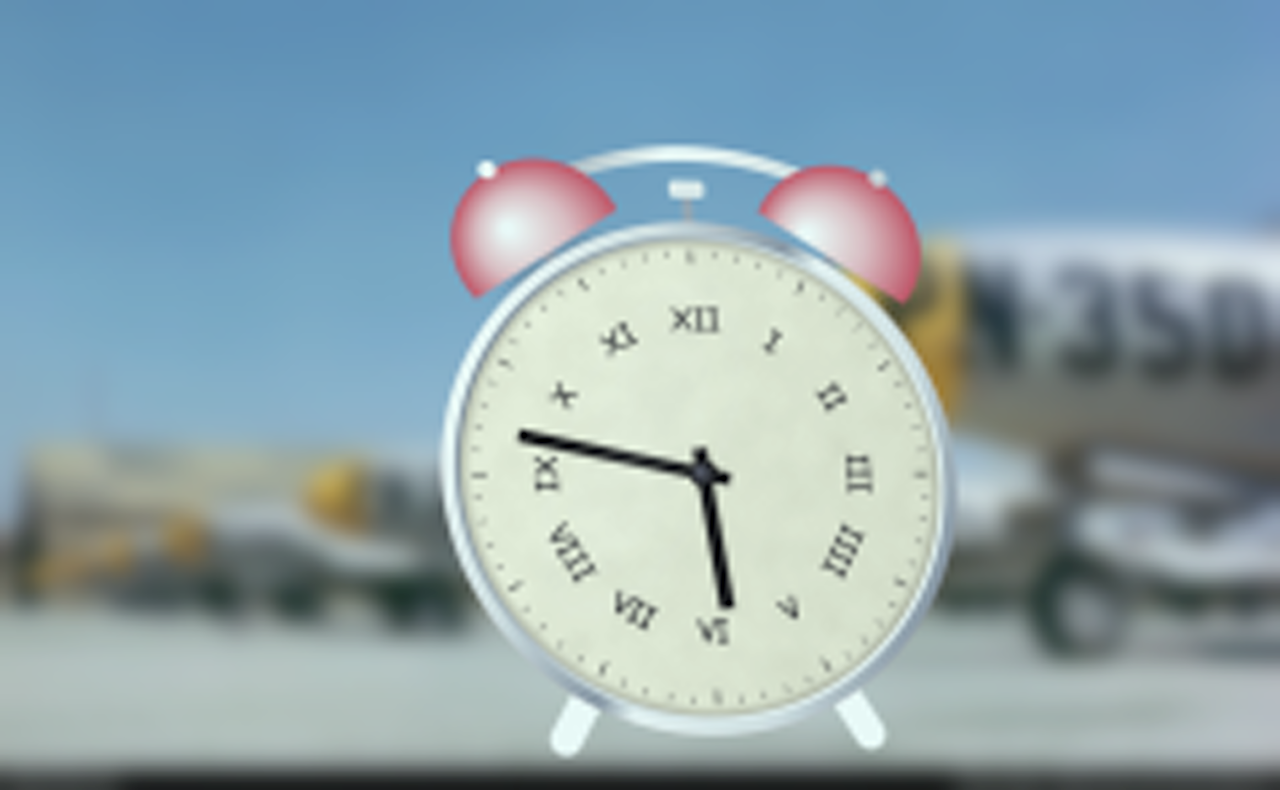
5:47
